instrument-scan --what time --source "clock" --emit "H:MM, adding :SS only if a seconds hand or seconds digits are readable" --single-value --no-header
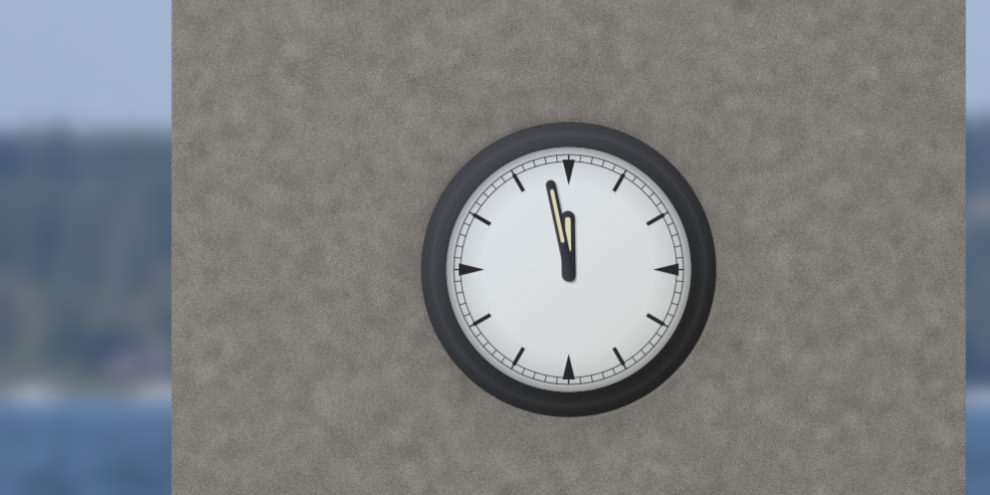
11:58
